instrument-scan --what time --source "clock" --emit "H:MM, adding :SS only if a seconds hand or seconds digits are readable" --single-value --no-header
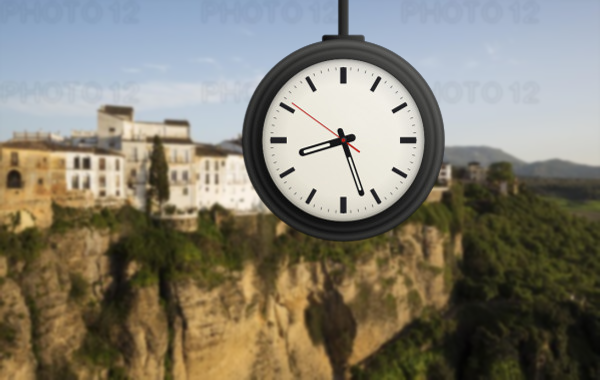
8:26:51
